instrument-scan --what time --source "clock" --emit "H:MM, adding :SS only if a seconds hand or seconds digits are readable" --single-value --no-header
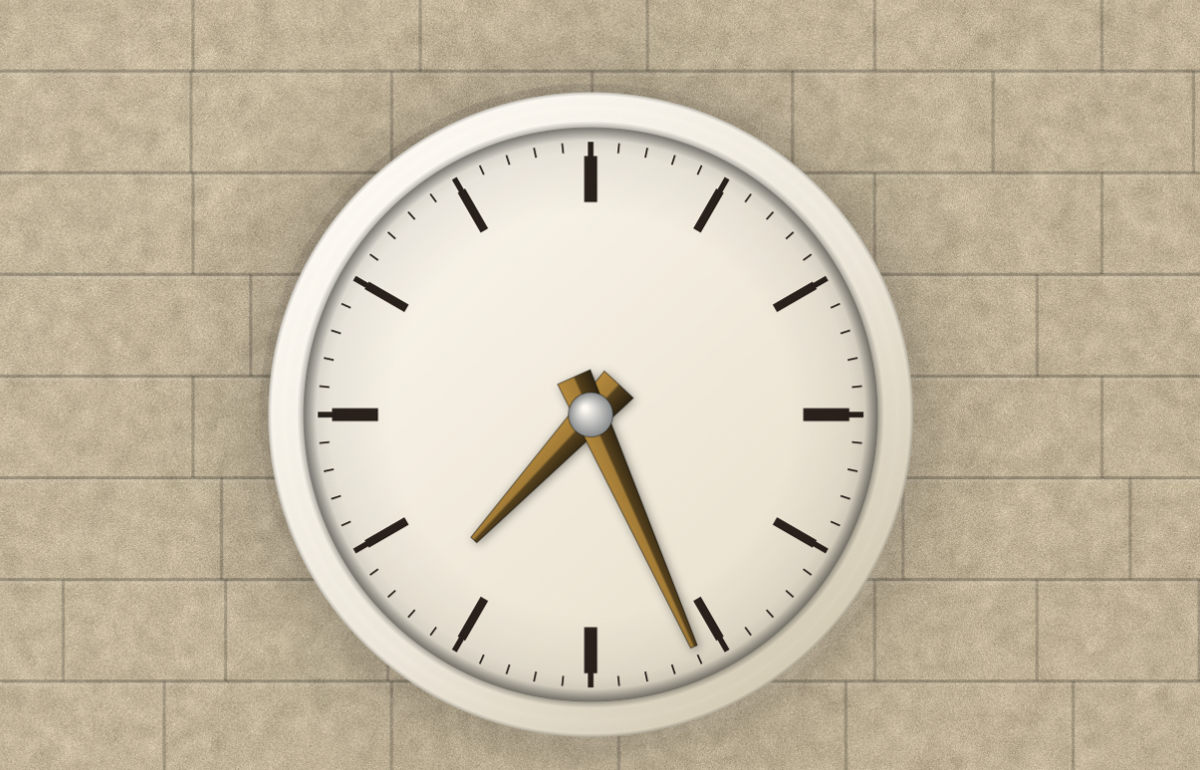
7:26
